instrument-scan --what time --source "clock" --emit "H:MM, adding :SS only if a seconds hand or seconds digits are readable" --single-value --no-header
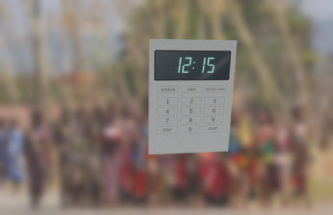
12:15
